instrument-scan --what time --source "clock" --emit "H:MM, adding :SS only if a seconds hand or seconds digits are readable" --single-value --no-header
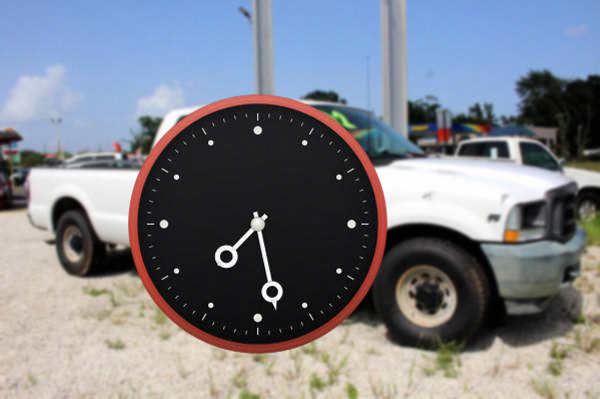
7:28
